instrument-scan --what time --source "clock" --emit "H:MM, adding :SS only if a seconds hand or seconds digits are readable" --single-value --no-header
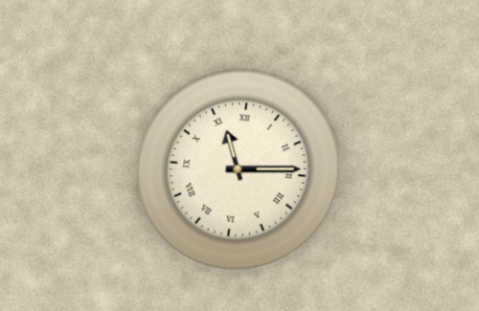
11:14
